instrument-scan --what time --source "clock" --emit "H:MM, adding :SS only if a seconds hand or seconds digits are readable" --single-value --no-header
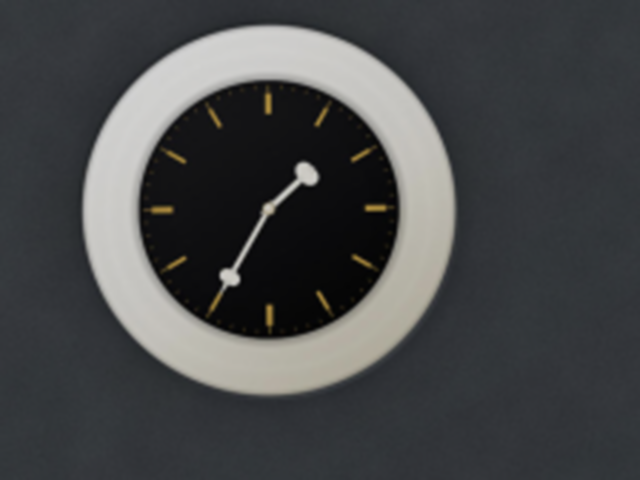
1:35
